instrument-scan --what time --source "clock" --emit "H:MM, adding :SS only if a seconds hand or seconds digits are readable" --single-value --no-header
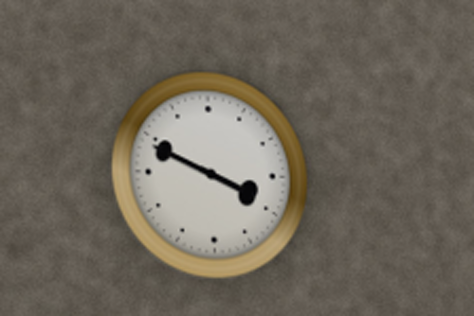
3:49
